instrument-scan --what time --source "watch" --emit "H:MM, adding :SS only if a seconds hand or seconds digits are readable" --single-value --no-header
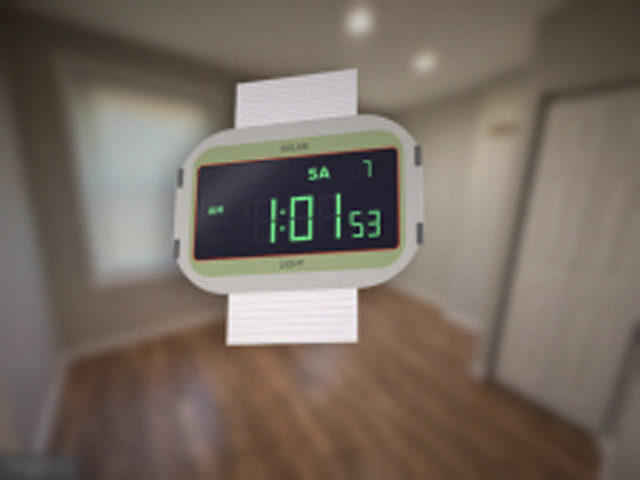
1:01:53
